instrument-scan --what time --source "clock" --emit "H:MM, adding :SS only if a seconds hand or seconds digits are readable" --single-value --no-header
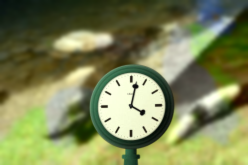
4:02
